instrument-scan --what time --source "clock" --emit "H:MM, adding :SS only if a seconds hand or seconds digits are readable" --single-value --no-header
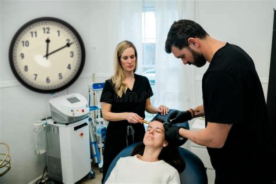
12:11
